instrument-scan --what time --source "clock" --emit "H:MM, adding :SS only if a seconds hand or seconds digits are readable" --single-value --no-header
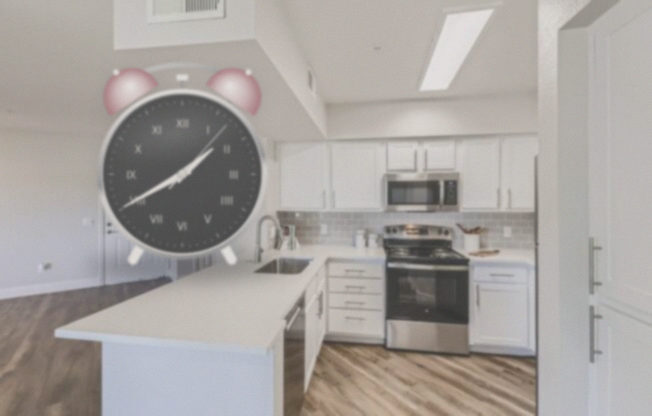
1:40:07
